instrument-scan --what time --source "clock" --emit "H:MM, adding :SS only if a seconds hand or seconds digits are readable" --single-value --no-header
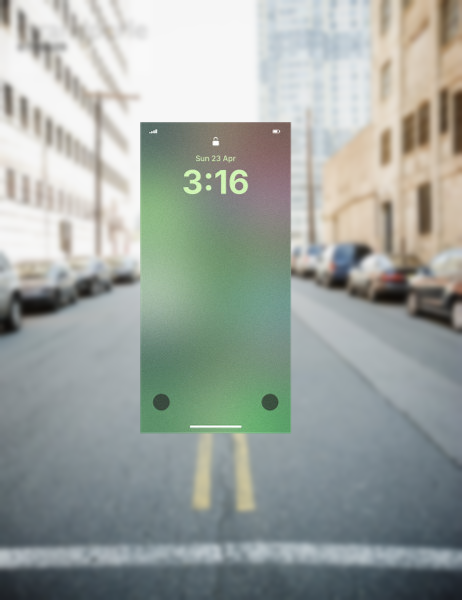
3:16
